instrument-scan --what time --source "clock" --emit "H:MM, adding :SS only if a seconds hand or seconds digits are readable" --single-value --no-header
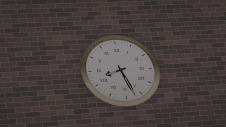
8:27
